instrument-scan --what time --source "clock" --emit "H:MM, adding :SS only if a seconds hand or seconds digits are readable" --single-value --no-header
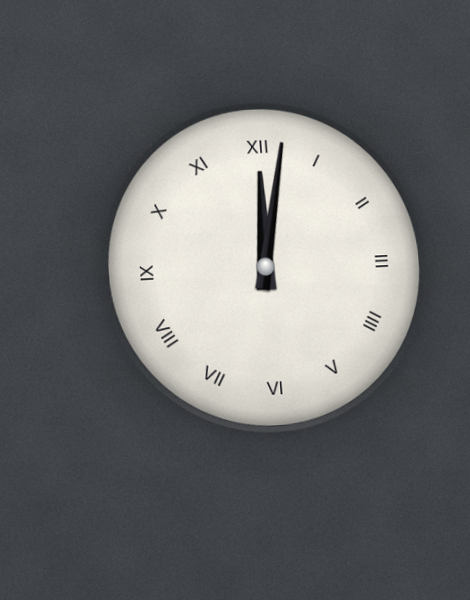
12:02
